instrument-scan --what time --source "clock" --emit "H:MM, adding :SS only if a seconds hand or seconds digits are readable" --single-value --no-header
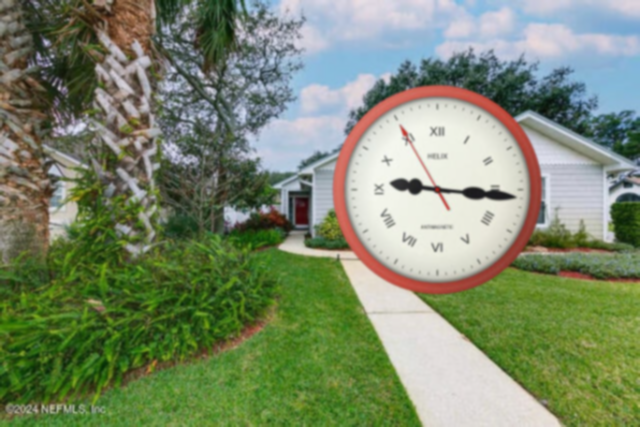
9:15:55
